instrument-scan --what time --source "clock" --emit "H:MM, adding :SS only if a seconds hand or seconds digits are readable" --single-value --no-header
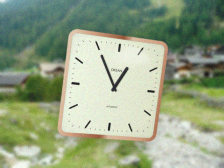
12:55
